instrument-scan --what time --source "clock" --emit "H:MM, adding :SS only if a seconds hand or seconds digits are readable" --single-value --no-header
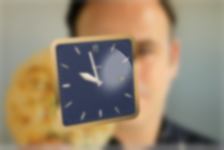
9:58
